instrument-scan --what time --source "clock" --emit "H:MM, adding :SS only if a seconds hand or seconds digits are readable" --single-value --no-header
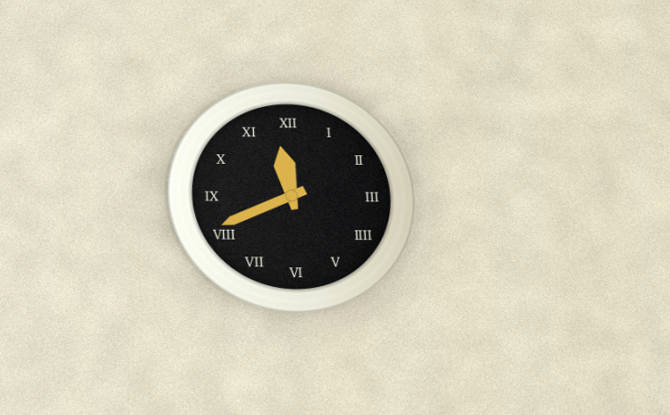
11:41
